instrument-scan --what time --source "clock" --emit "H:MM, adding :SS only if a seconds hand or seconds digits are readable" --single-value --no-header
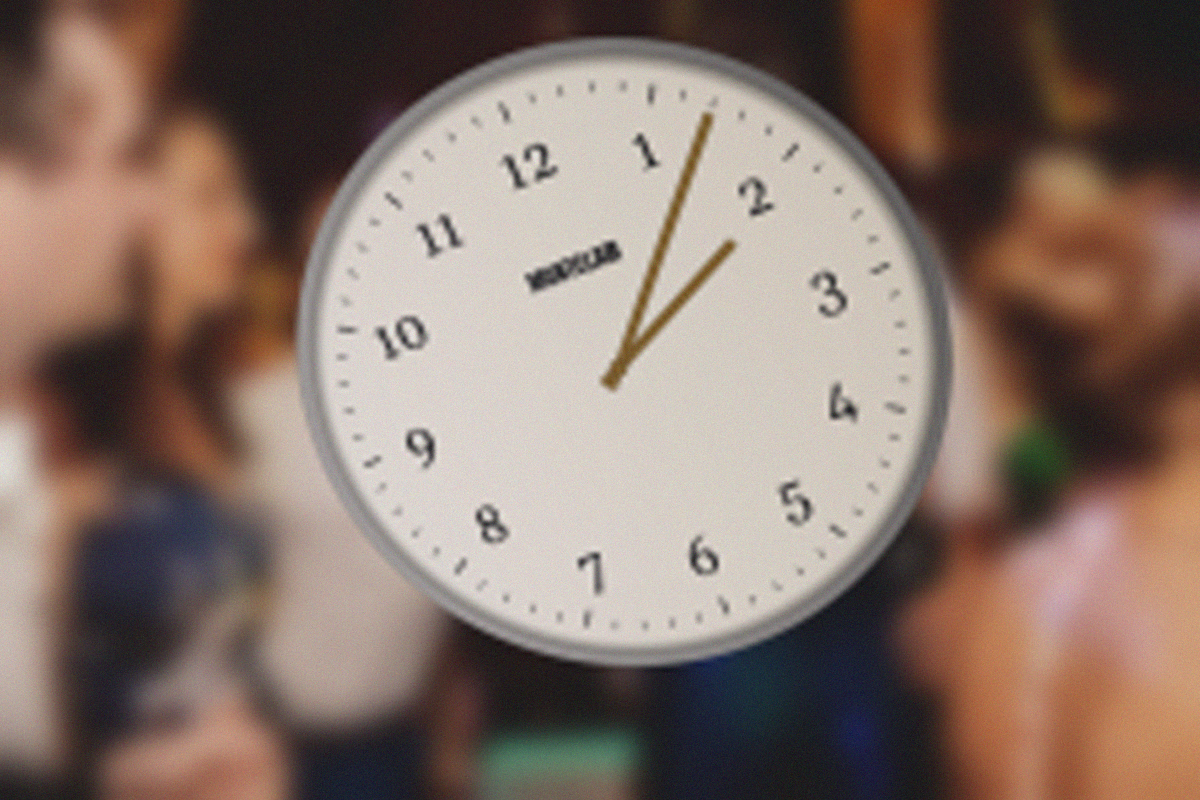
2:07
